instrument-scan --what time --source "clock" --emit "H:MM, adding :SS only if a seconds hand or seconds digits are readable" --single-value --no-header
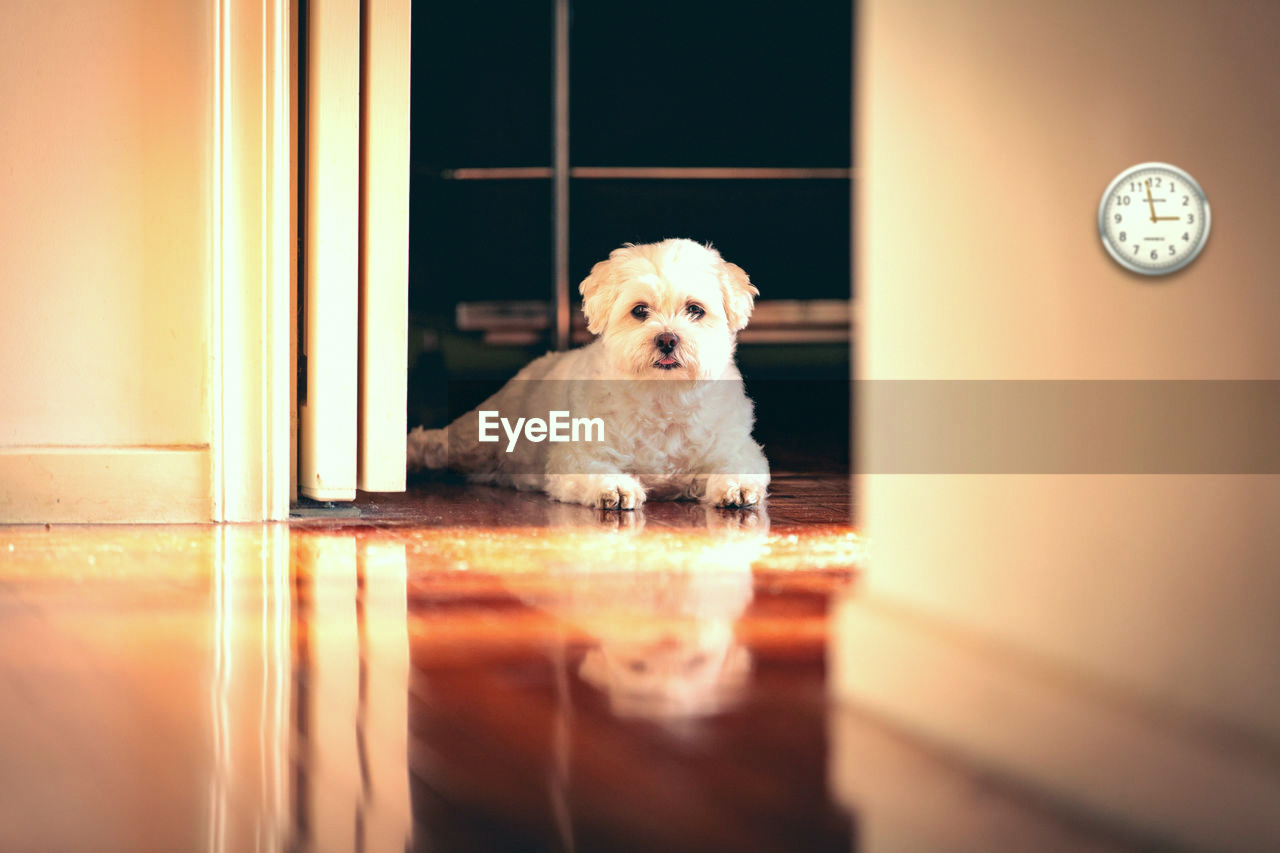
2:58
